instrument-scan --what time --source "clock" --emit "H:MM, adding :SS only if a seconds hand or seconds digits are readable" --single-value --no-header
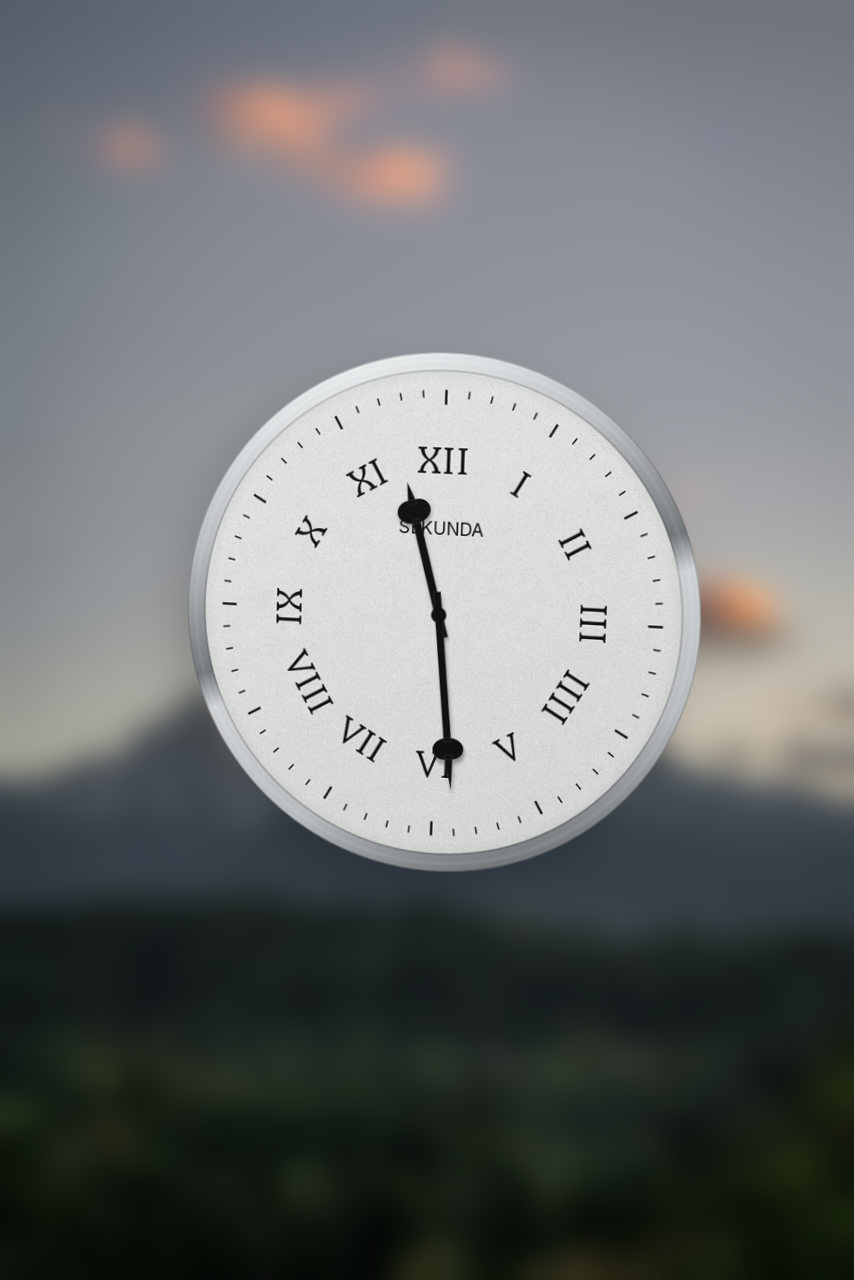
11:29
